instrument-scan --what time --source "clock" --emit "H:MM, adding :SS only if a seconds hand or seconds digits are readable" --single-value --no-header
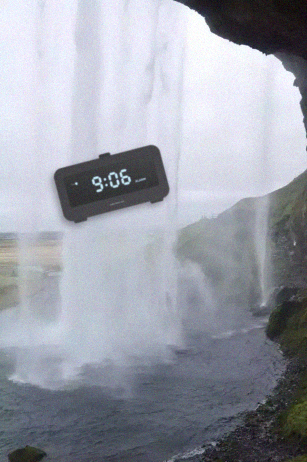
9:06
